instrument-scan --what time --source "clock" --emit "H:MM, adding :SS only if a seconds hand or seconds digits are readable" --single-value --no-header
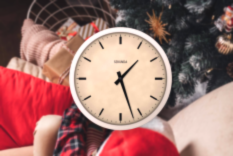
1:27
